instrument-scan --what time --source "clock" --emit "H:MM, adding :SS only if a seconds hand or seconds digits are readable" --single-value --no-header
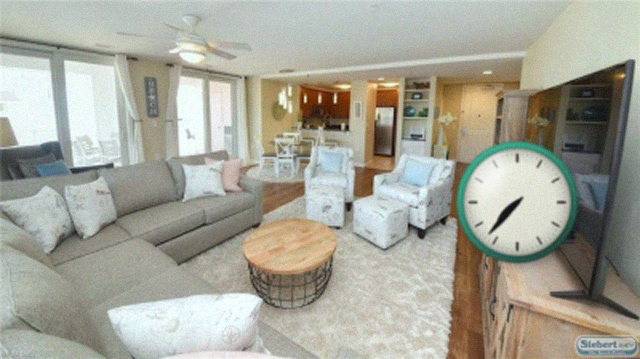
7:37
